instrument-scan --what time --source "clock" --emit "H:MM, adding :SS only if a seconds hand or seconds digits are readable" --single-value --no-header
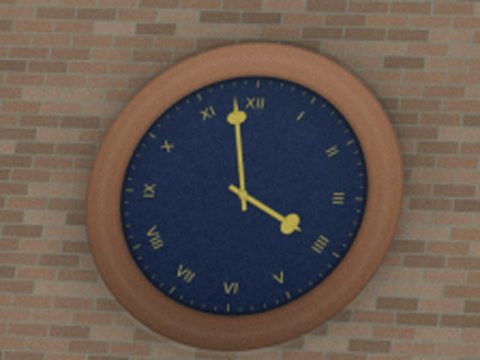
3:58
